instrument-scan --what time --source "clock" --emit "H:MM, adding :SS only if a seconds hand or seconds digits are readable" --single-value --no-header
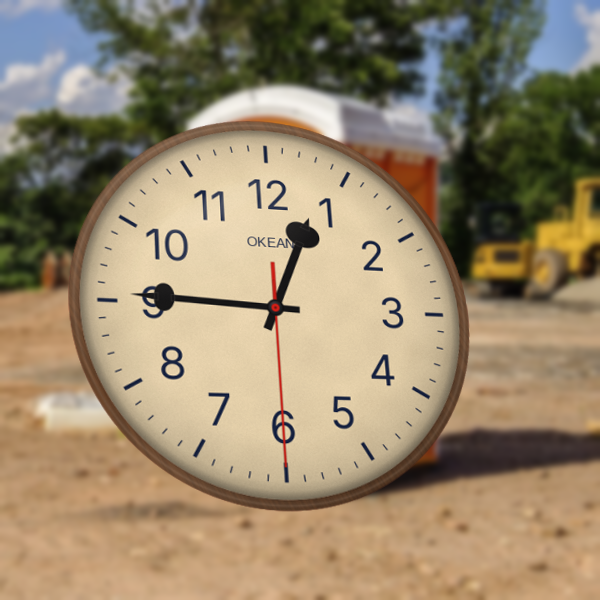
12:45:30
